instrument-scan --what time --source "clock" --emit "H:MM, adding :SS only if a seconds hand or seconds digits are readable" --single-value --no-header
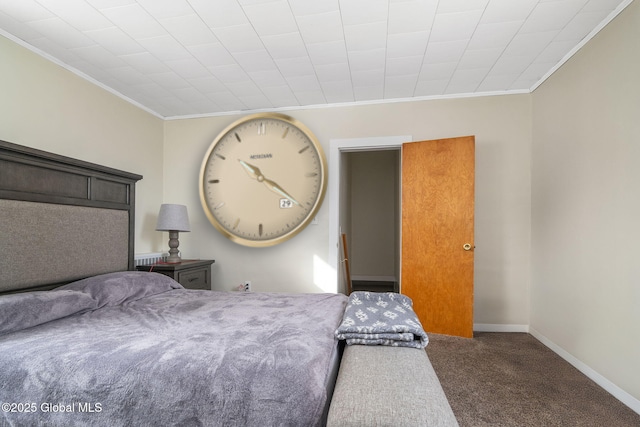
10:21
